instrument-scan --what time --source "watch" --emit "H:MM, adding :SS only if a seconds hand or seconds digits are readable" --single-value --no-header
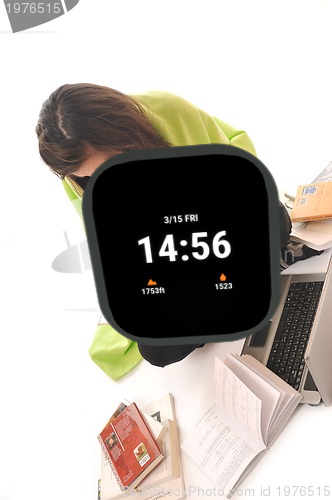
14:56
